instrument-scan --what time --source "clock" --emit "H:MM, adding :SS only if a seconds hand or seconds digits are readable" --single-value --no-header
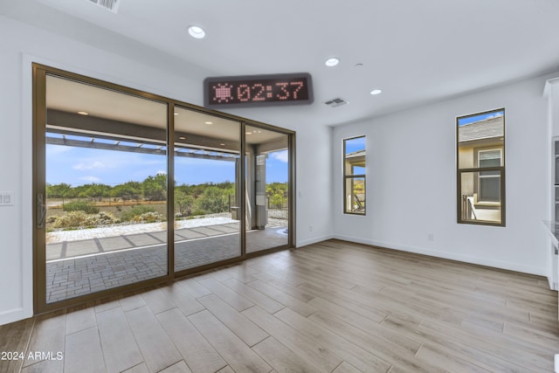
2:37
